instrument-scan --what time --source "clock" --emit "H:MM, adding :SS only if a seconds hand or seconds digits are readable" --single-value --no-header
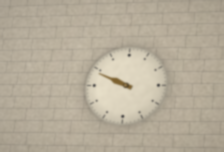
9:49
